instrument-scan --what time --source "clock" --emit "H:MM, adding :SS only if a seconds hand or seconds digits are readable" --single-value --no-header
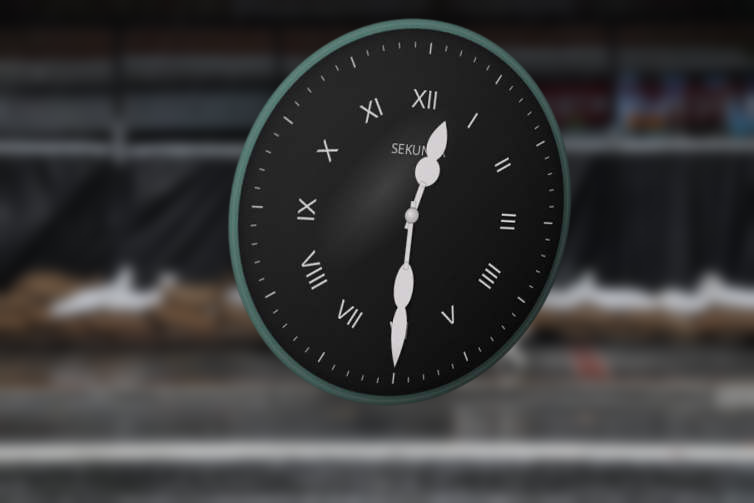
12:30
